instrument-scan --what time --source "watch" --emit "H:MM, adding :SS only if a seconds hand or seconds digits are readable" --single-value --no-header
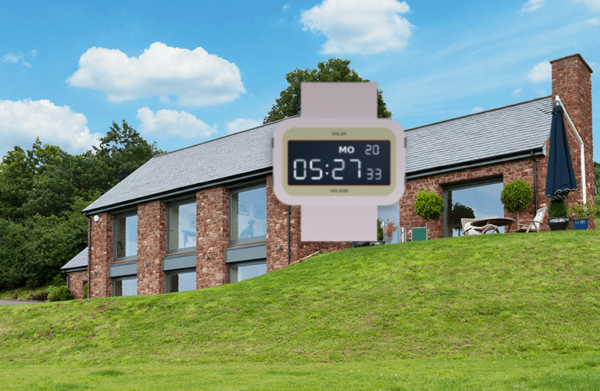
5:27:33
